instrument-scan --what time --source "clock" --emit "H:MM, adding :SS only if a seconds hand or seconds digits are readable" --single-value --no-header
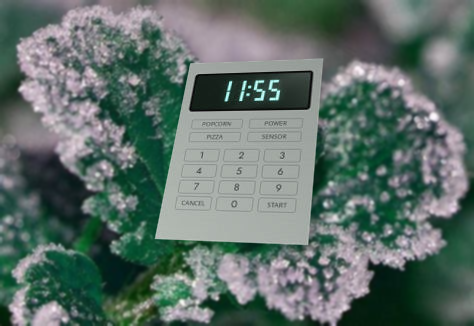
11:55
